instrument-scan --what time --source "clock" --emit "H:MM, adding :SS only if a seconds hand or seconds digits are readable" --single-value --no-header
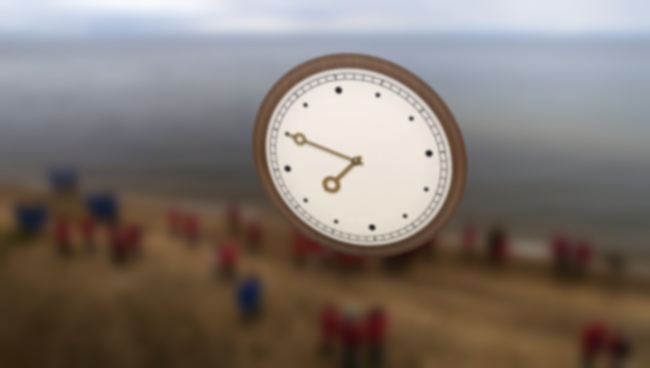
7:50
